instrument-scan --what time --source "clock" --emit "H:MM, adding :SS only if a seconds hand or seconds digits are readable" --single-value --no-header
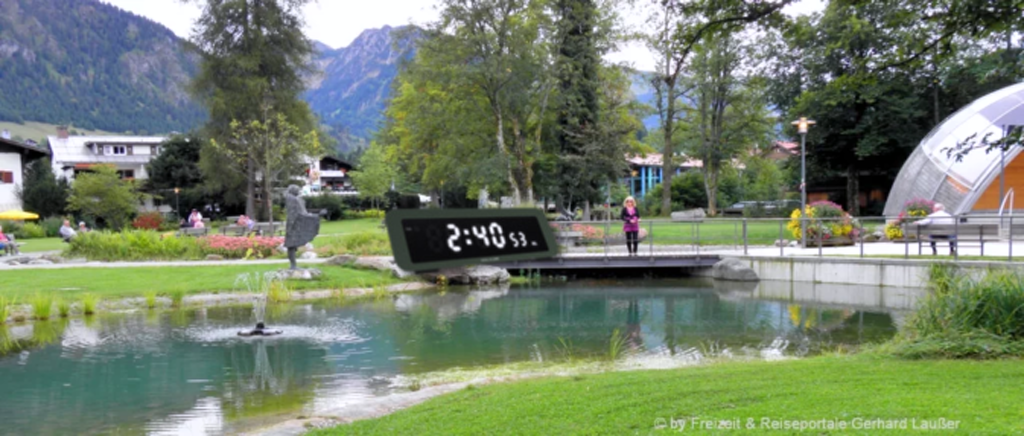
2:40:53
